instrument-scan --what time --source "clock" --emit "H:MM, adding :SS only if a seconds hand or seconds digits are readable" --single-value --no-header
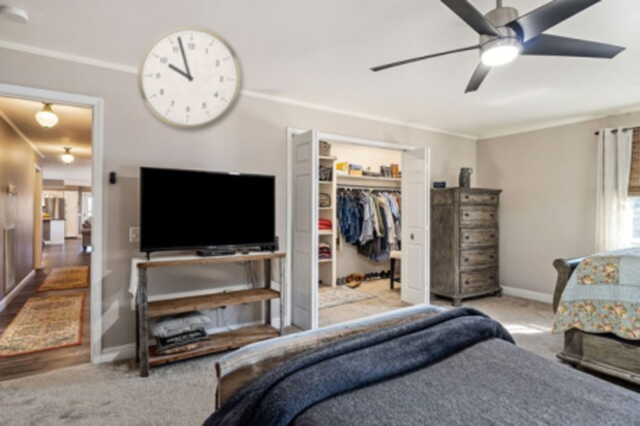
9:57
